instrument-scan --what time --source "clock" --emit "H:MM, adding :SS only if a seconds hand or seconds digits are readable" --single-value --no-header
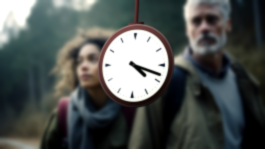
4:18
